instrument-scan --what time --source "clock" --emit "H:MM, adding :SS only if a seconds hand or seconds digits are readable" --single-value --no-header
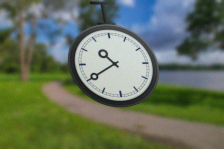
10:40
